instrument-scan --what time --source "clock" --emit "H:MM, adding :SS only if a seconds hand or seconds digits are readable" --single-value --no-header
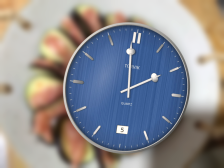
1:59
